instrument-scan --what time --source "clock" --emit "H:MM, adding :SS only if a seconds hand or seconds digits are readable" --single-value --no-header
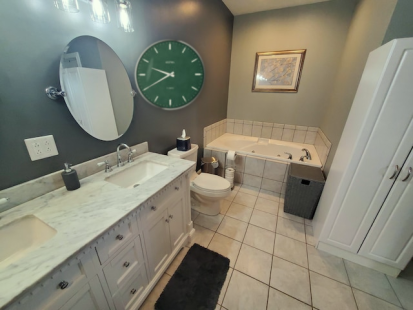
9:40
